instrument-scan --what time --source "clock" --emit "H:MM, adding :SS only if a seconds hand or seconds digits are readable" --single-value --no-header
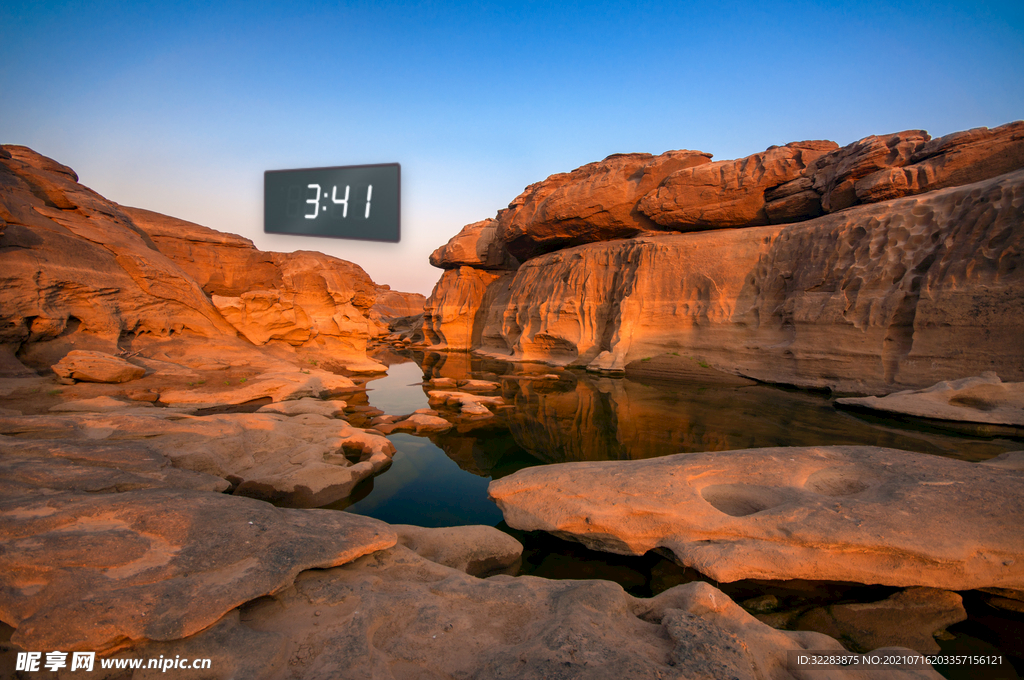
3:41
